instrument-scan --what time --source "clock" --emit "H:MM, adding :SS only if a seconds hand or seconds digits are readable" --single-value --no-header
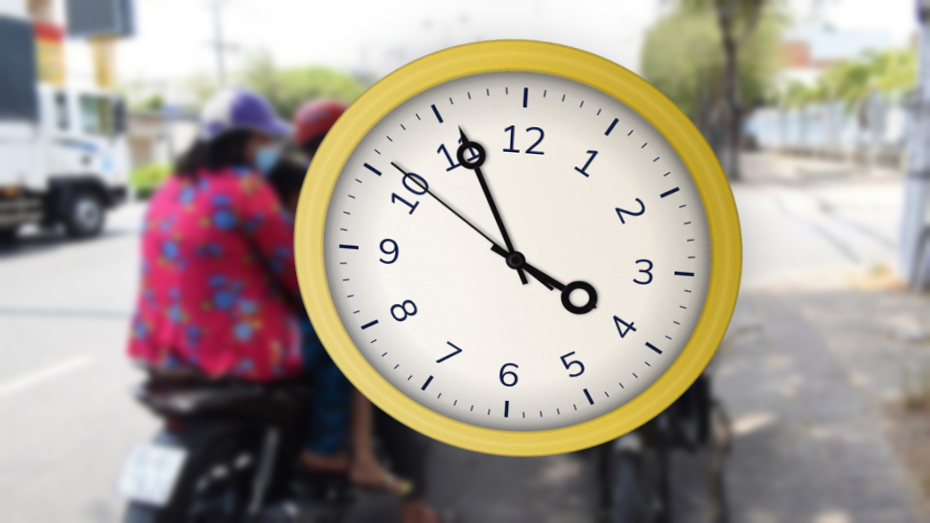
3:55:51
